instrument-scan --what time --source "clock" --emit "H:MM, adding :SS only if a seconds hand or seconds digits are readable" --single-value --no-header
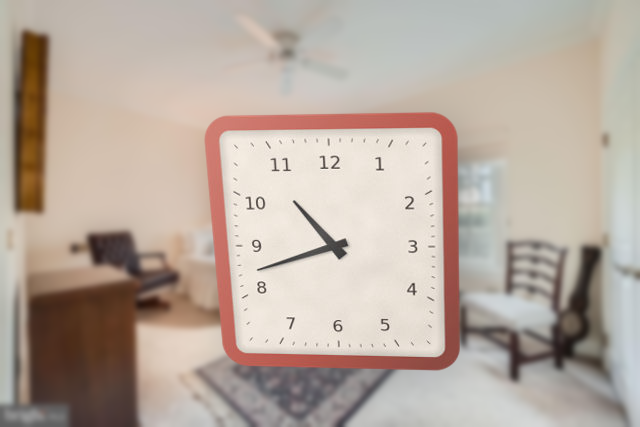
10:42
